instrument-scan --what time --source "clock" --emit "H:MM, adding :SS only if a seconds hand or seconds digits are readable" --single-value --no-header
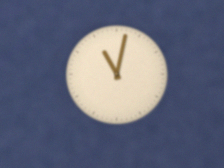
11:02
